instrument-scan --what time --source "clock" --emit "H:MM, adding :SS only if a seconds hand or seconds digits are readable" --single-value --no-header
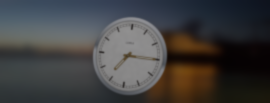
7:15
